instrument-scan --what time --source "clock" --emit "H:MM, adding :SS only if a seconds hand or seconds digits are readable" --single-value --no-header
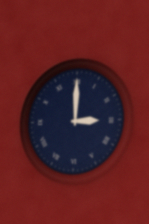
3:00
